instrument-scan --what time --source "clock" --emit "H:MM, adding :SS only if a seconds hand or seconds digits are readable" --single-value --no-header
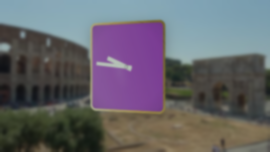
9:46
